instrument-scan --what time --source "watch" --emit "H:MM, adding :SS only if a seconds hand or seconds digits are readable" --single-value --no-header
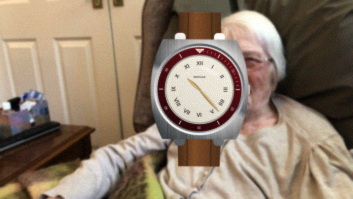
10:23
